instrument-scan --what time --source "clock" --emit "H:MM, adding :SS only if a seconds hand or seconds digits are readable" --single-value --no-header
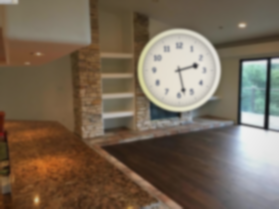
2:28
